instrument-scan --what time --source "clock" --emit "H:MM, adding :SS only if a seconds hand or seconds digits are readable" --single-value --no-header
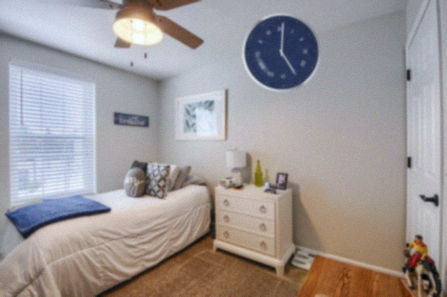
5:01
